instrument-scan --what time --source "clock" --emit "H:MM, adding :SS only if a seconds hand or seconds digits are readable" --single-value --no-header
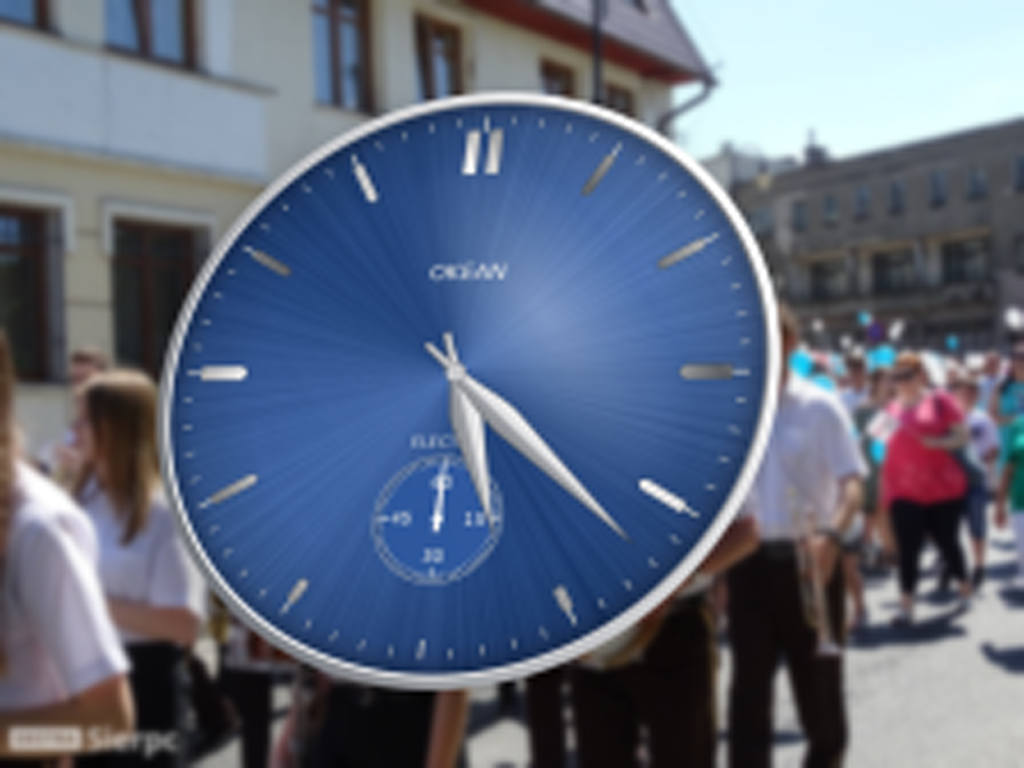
5:22
